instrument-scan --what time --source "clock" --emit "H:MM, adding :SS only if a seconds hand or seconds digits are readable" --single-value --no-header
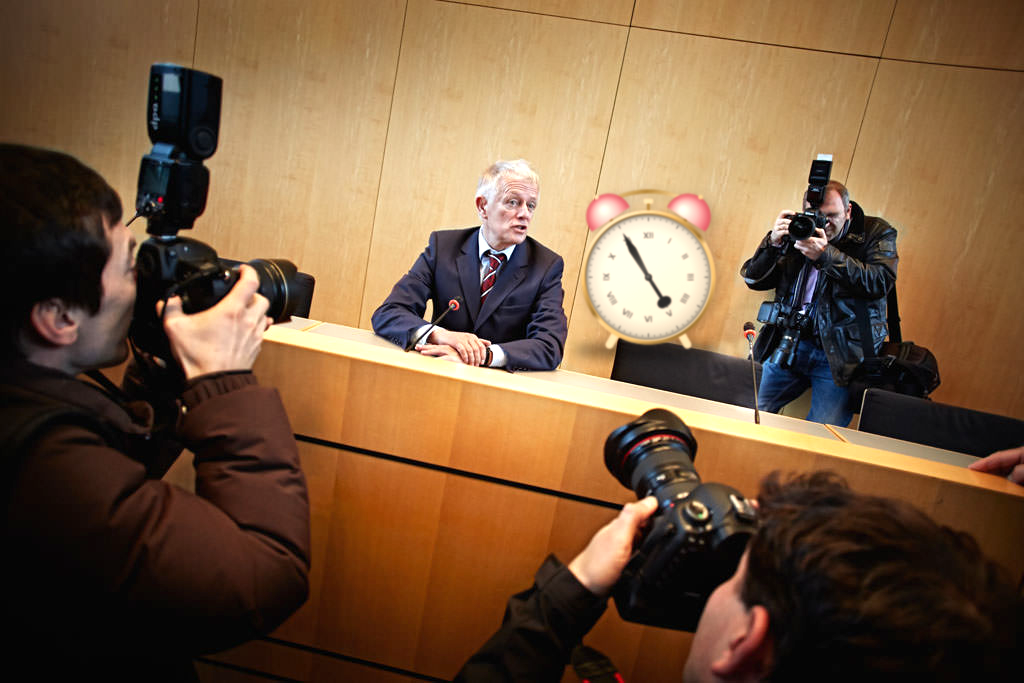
4:55
